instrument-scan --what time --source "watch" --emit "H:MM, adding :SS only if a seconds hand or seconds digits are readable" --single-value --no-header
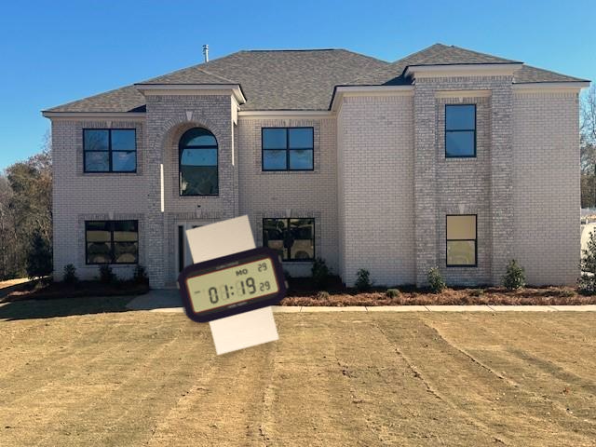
1:19
